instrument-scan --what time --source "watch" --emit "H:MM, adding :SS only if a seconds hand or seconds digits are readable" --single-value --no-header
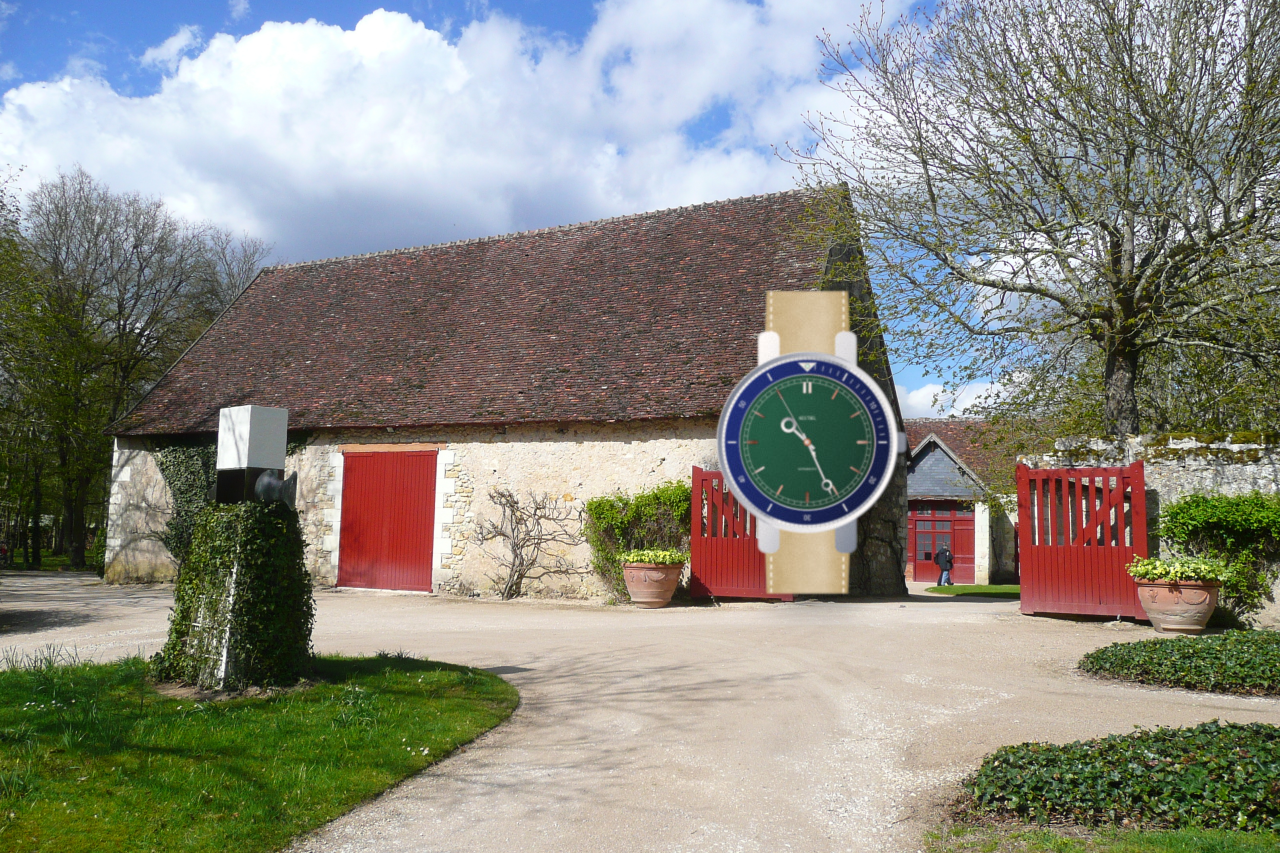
10:25:55
